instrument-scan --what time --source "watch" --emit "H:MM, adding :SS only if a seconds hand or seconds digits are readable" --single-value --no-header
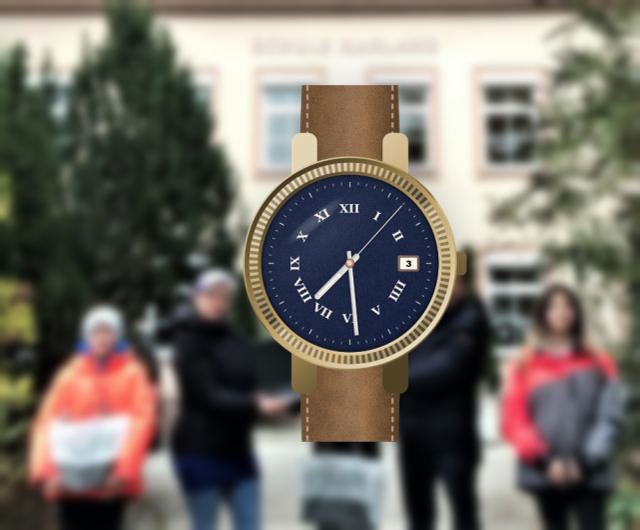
7:29:07
